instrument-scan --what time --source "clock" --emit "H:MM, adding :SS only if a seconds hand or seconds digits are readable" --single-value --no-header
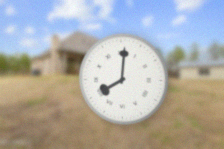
8:01
